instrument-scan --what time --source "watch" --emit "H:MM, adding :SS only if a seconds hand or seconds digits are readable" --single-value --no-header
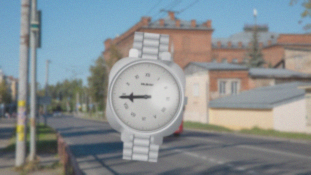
8:44
